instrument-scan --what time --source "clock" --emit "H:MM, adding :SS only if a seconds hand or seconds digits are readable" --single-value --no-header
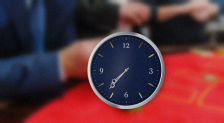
7:37
